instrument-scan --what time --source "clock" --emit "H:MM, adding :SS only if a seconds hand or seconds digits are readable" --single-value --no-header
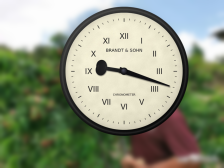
9:18
